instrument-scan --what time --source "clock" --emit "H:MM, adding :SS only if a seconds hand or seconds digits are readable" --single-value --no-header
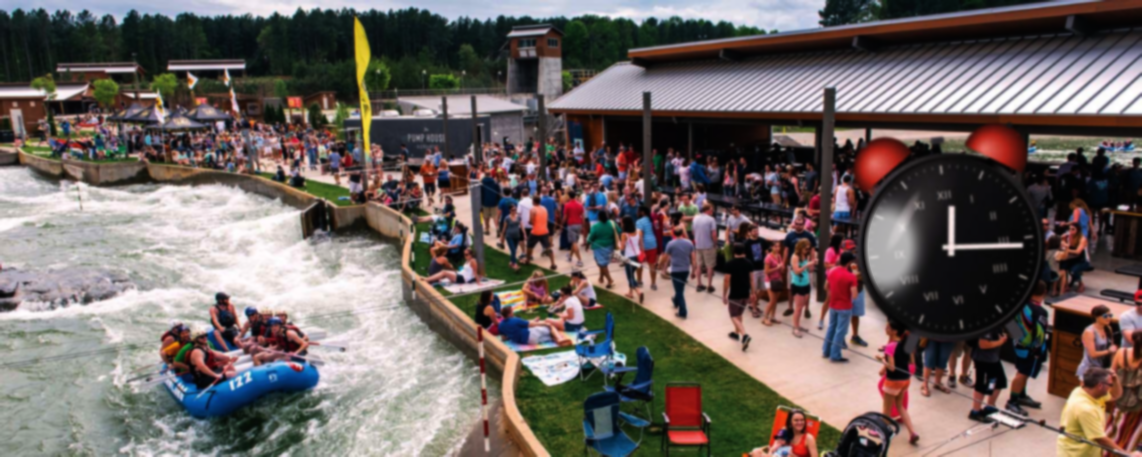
12:16
